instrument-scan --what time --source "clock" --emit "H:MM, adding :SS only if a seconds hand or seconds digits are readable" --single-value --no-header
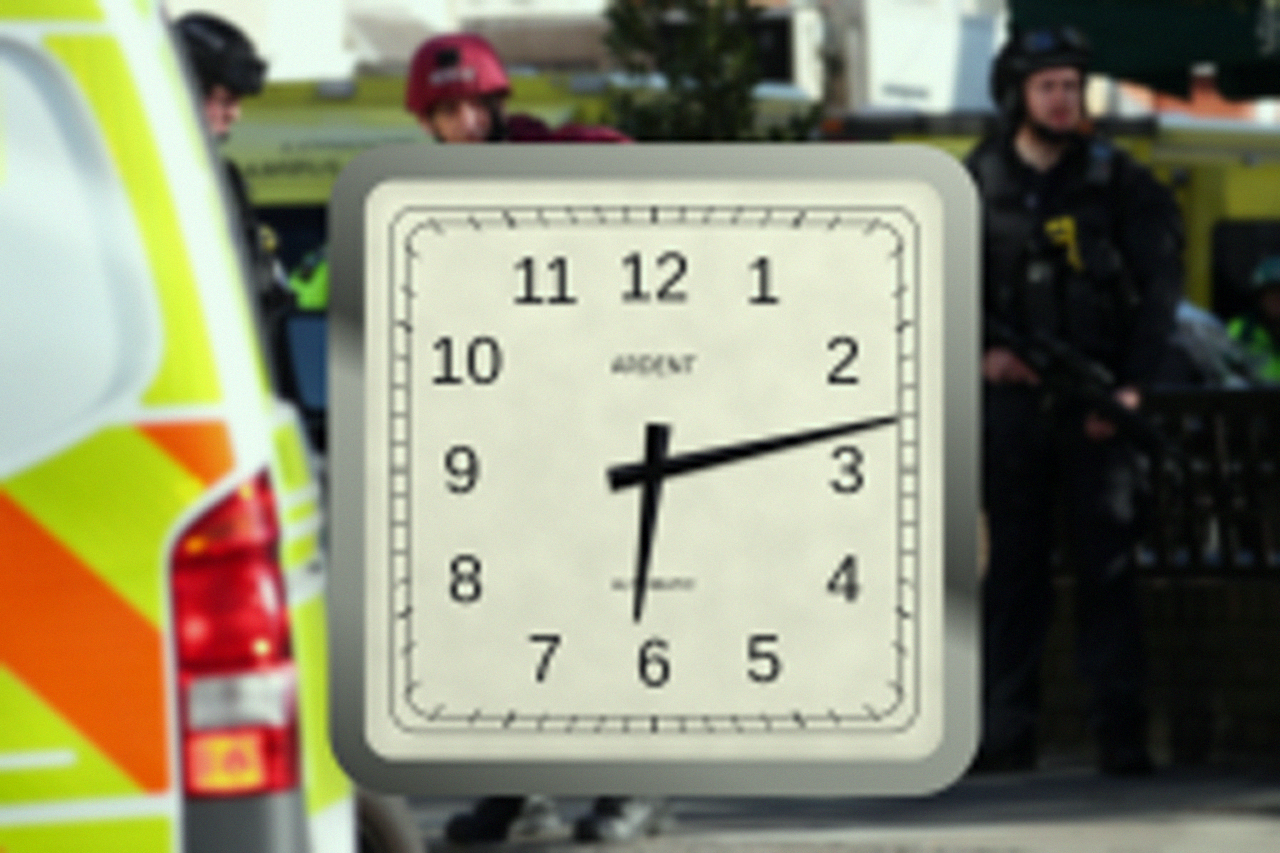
6:13
